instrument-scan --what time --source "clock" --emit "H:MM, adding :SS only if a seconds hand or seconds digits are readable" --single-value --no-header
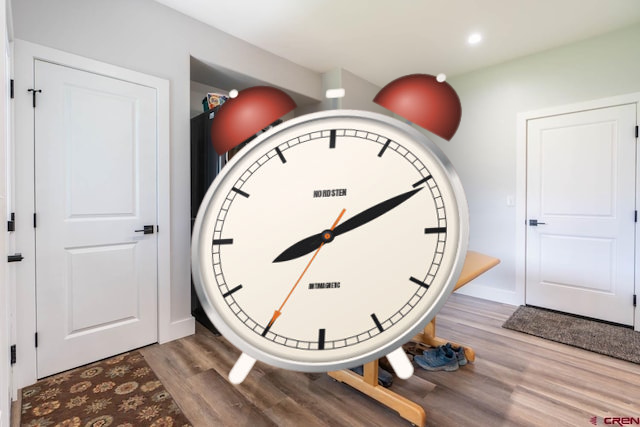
8:10:35
